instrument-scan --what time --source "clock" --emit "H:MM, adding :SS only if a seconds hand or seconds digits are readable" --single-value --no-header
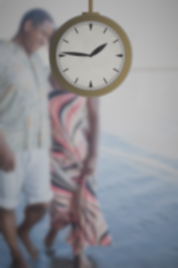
1:46
